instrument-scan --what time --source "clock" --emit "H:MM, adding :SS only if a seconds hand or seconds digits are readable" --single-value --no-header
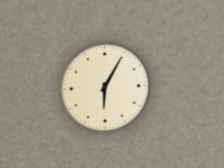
6:05
